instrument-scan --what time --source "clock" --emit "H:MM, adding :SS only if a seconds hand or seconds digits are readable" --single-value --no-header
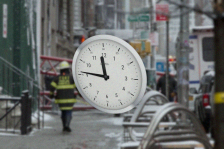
11:46
